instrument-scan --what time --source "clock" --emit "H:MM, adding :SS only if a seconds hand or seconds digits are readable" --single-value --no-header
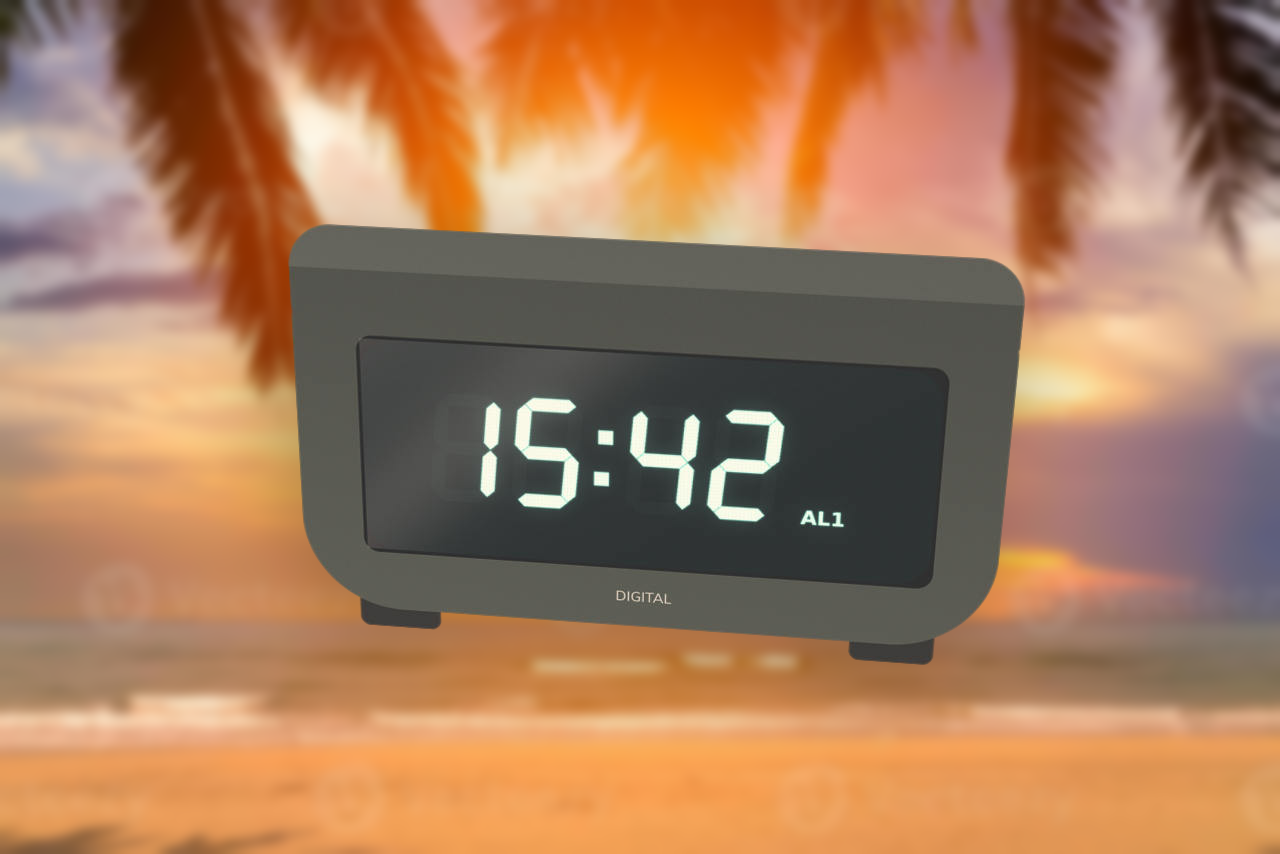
15:42
